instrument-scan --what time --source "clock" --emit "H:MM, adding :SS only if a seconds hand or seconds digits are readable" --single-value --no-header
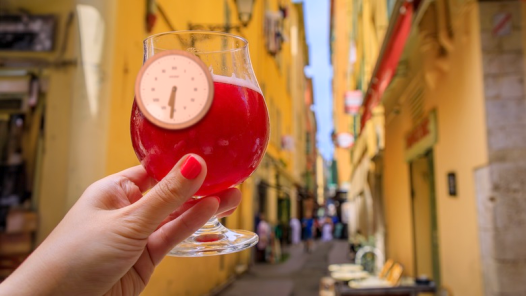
6:31
